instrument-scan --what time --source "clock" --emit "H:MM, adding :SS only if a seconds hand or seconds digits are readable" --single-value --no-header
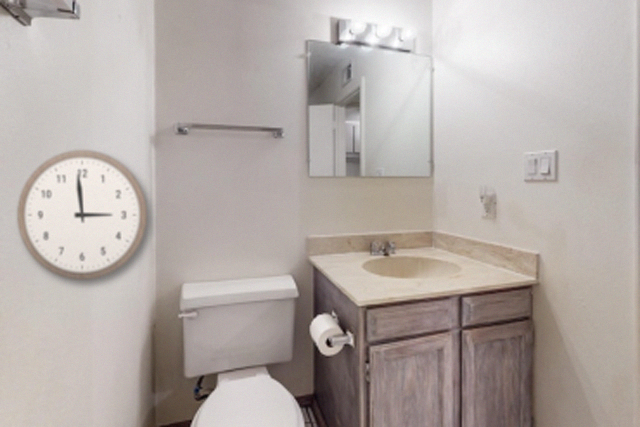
2:59
